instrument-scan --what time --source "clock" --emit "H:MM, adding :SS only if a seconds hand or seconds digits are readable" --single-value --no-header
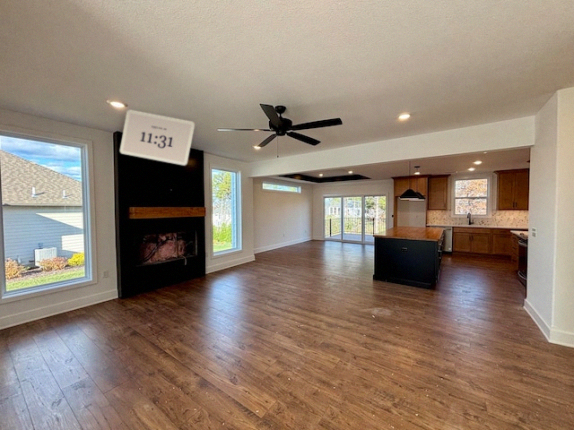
11:31
